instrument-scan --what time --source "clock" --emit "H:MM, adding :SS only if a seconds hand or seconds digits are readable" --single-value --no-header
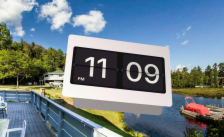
11:09
